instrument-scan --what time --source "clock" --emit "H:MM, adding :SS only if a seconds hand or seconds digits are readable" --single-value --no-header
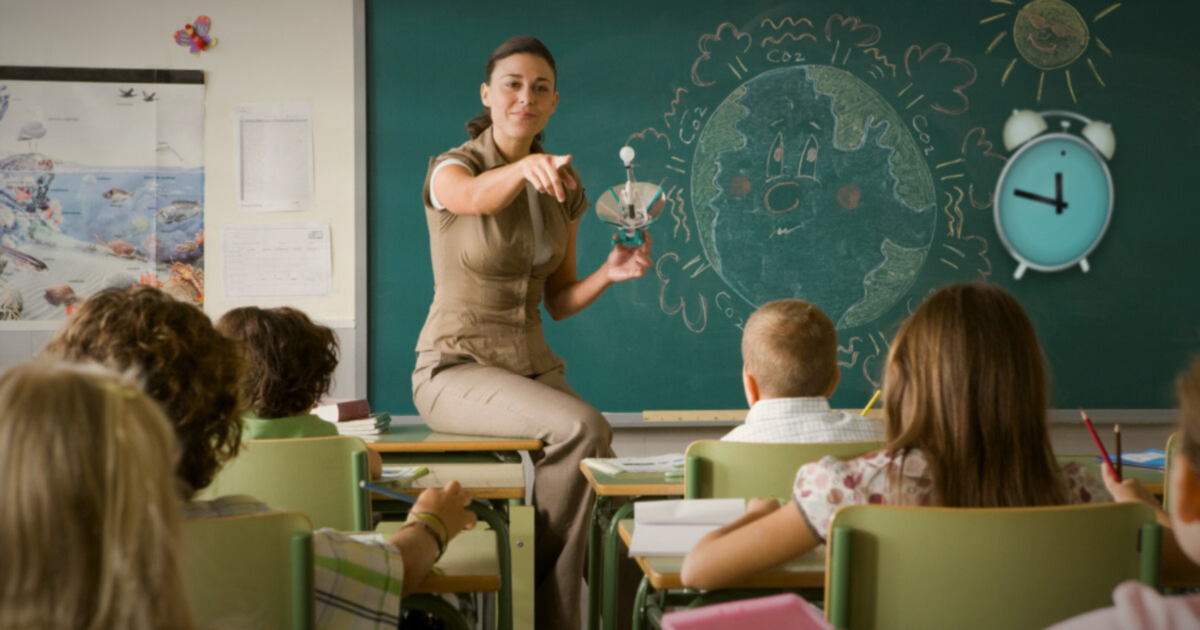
11:47
